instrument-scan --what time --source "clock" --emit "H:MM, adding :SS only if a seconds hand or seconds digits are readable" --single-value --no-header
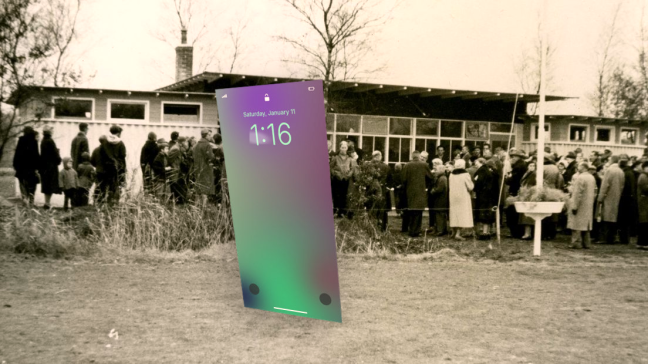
1:16
